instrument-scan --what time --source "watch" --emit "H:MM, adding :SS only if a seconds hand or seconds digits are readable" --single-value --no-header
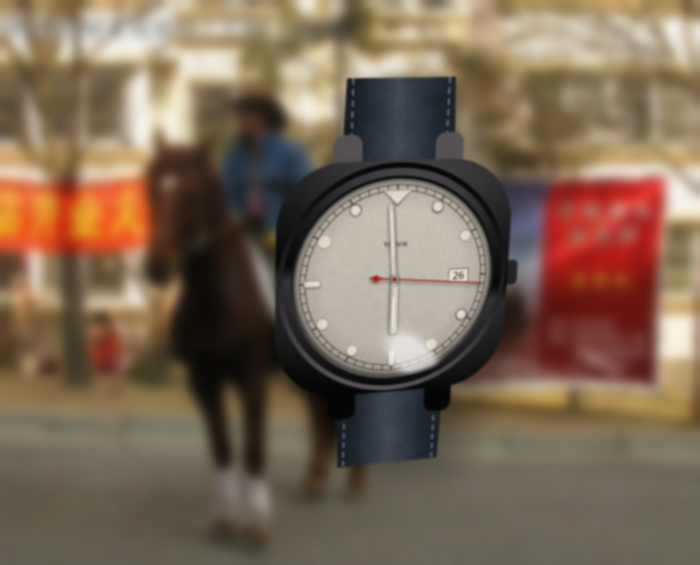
5:59:16
